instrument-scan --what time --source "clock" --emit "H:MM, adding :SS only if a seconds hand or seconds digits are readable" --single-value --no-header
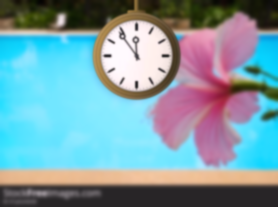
11:54
